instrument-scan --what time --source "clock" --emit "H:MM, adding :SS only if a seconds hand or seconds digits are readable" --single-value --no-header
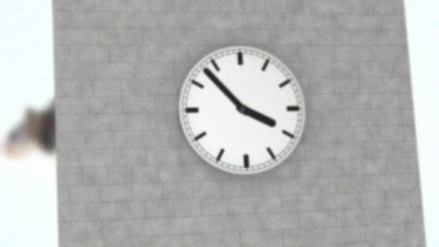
3:53
